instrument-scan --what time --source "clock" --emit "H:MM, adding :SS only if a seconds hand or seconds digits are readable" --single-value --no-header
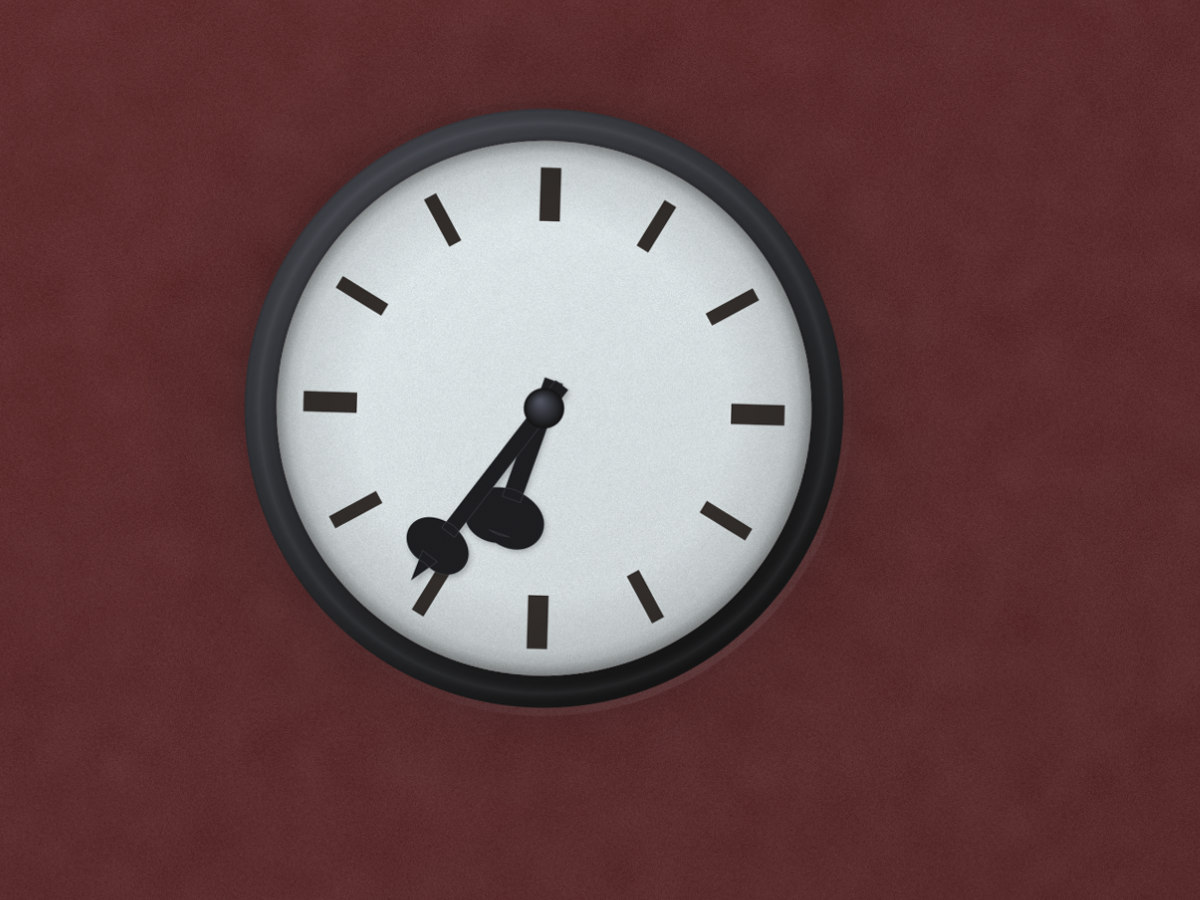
6:36
